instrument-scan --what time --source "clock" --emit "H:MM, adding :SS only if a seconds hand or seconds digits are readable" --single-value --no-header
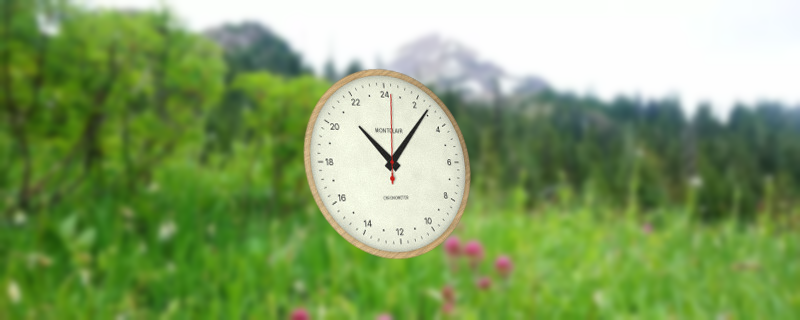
21:07:01
